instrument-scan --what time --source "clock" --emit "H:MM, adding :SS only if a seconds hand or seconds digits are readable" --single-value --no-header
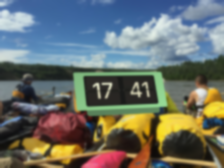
17:41
